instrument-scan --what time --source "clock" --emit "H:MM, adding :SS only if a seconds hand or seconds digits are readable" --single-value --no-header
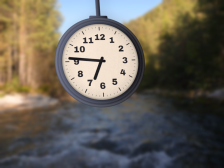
6:46
